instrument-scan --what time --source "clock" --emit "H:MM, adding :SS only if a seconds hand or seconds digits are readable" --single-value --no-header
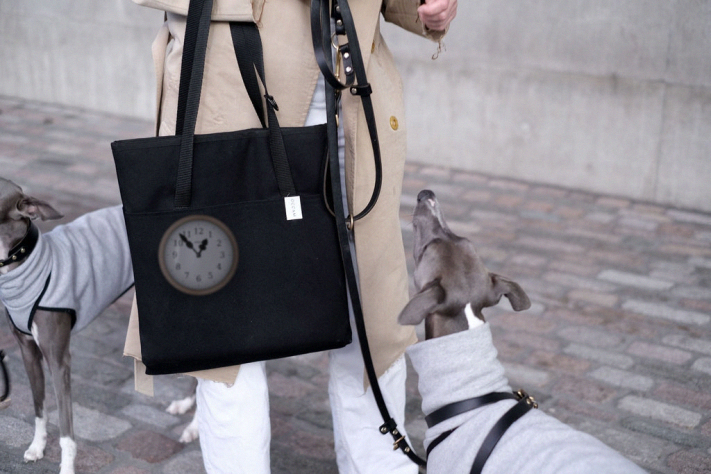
12:53
